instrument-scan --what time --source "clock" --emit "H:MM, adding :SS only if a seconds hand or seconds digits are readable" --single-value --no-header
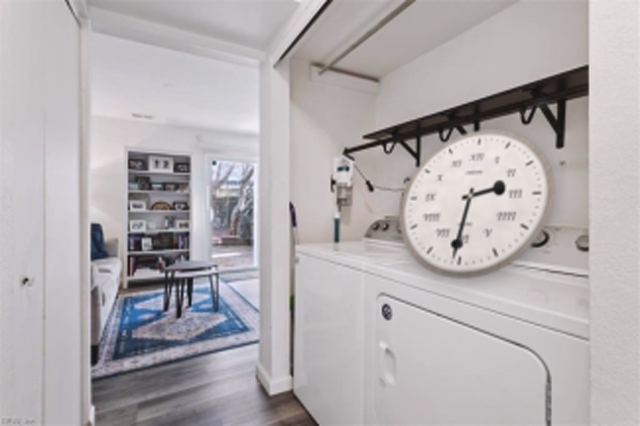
2:31
